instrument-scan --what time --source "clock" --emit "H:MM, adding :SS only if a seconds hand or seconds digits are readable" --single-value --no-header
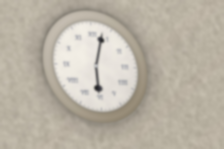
6:03
